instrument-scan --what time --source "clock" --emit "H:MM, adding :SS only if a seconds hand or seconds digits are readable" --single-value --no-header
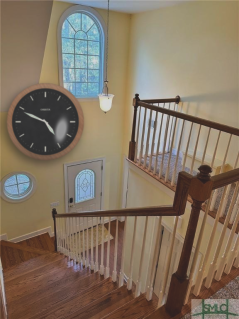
4:49
